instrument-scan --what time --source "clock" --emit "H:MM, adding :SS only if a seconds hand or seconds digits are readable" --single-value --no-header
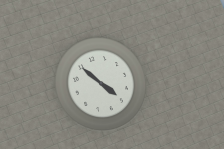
4:55
